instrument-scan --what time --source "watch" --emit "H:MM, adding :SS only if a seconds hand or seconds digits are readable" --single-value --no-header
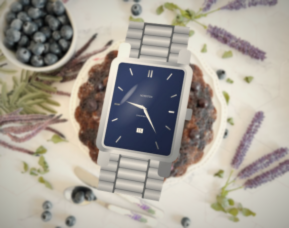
9:24
